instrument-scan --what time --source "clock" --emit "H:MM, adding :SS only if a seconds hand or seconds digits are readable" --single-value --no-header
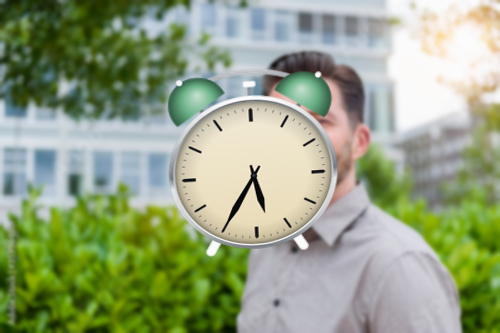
5:35
